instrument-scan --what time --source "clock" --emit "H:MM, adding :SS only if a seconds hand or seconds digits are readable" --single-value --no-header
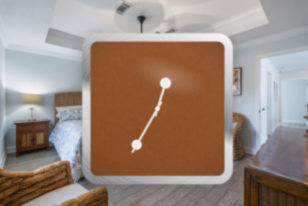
12:35
